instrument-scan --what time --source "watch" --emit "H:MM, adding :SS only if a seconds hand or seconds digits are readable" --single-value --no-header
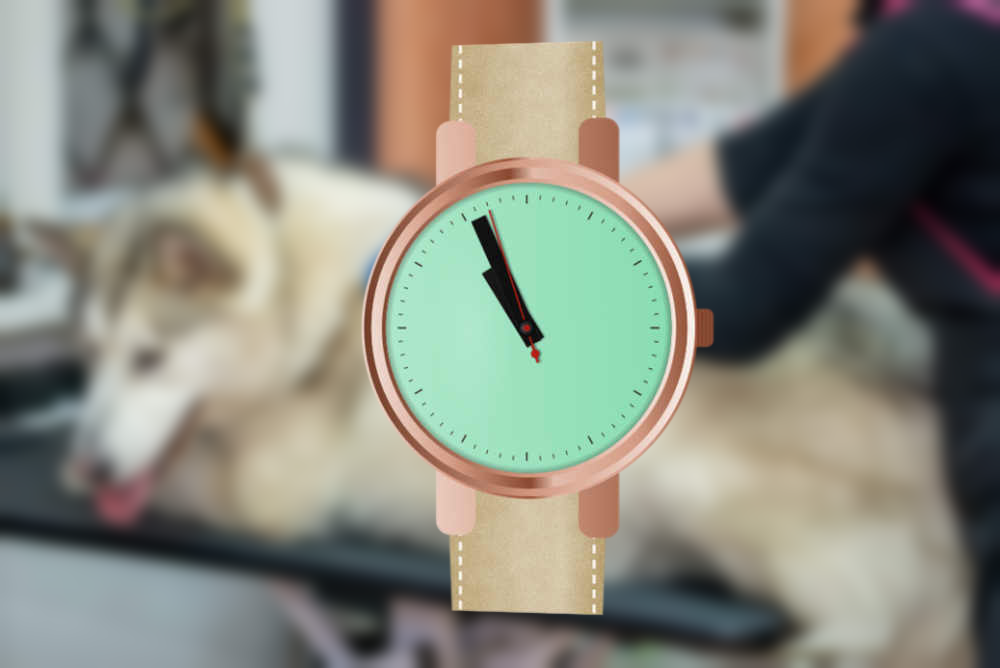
10:55:57
